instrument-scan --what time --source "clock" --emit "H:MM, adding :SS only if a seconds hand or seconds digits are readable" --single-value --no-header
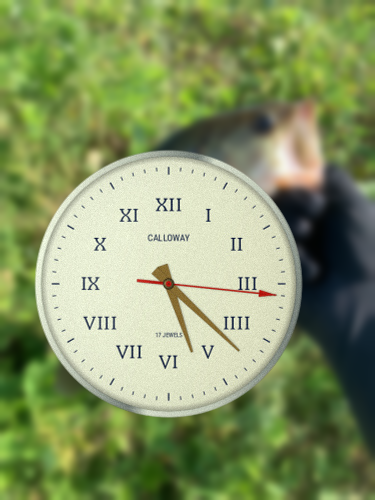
5:22:16
